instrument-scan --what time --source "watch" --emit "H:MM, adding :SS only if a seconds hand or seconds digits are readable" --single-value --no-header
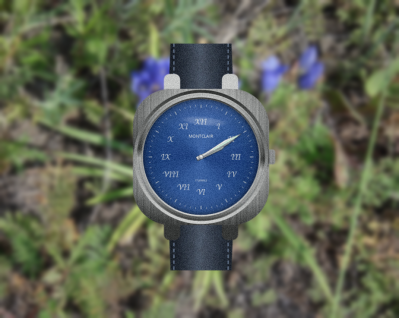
2:10
